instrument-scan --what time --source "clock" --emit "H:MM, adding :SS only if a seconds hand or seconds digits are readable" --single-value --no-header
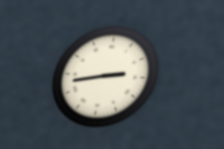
2:43
